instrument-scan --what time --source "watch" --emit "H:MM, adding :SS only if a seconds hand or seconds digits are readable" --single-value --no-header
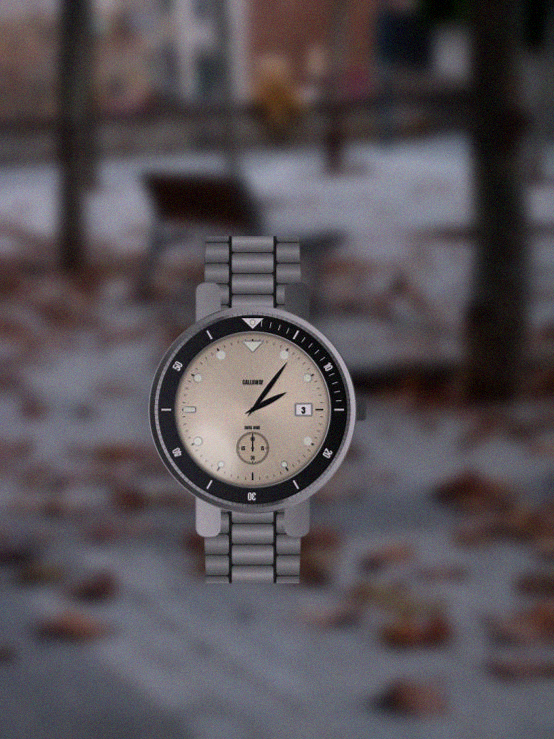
2:06
